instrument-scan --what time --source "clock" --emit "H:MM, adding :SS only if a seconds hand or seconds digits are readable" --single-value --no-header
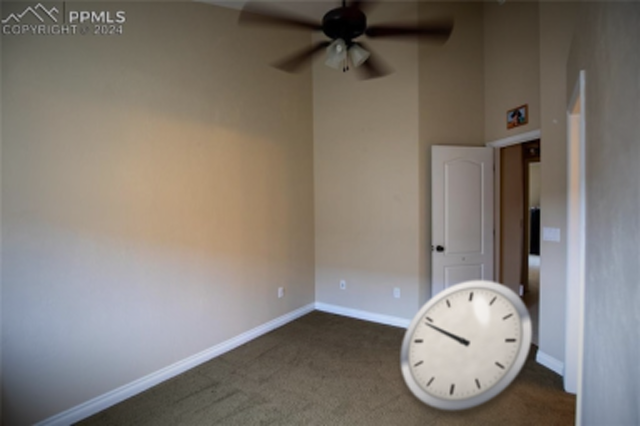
9:49
